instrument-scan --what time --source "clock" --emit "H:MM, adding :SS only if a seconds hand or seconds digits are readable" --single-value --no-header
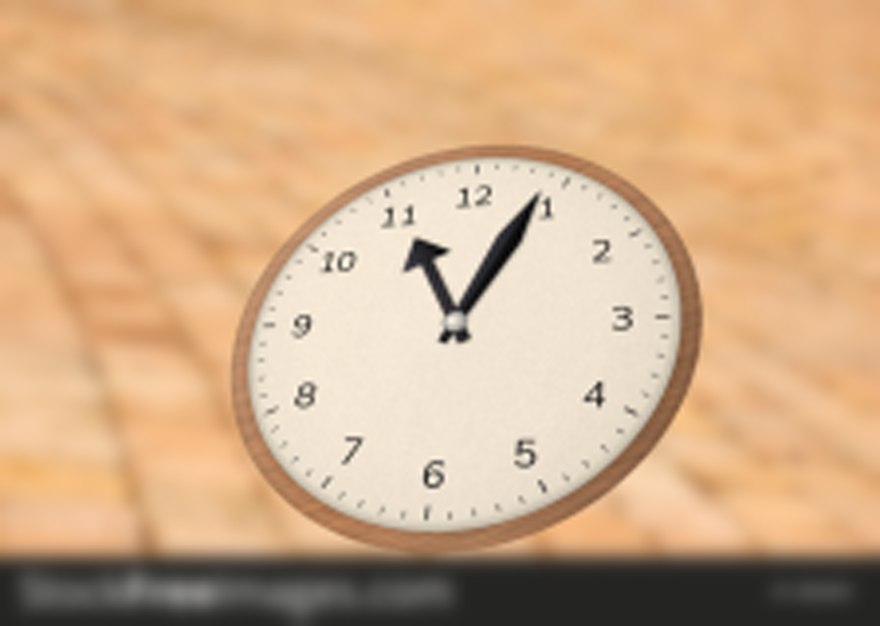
11:04
